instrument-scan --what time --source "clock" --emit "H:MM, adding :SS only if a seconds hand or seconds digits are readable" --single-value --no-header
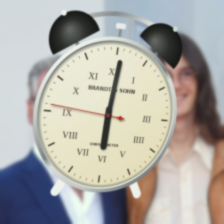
6:00:46
